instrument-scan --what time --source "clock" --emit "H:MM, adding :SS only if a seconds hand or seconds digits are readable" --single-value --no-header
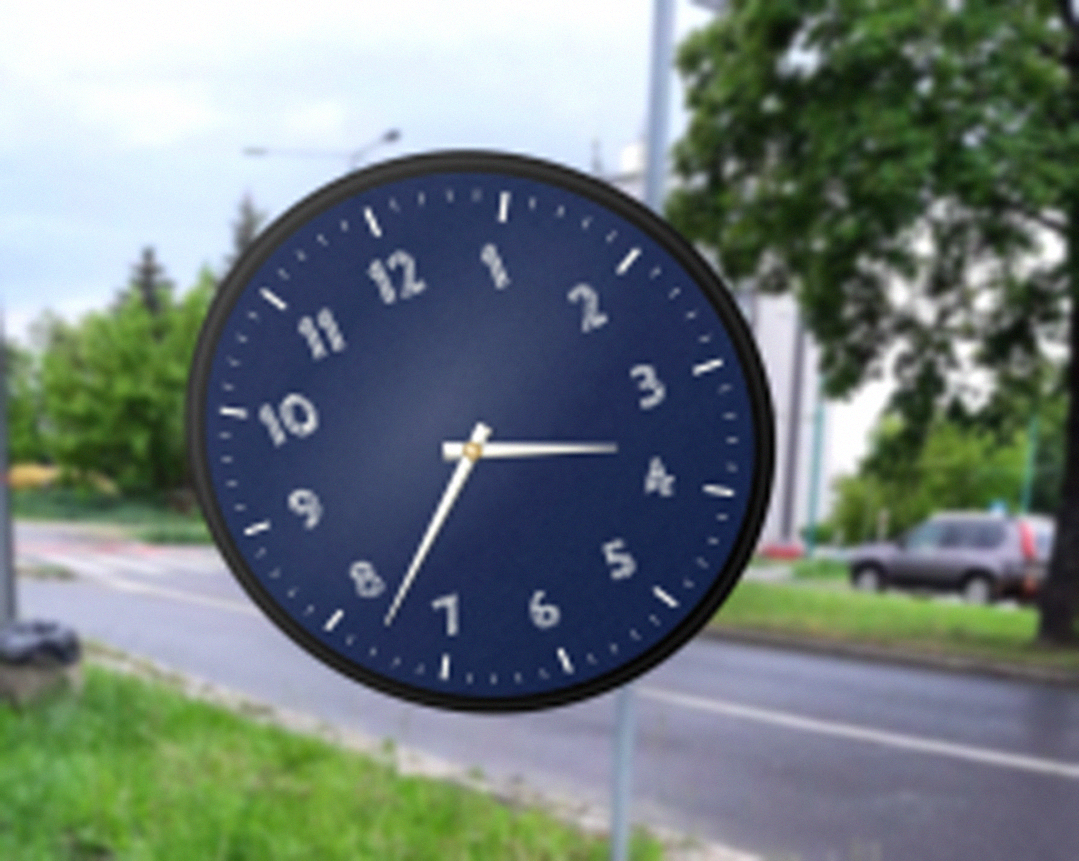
3:38
